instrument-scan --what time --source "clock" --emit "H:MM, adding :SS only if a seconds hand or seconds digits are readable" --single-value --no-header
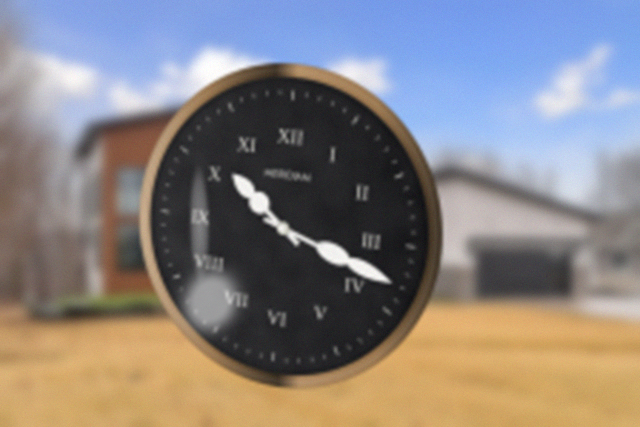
10:18
